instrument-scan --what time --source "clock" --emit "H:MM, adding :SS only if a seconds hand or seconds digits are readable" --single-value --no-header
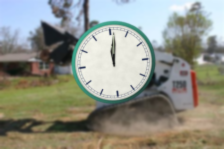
12:01
